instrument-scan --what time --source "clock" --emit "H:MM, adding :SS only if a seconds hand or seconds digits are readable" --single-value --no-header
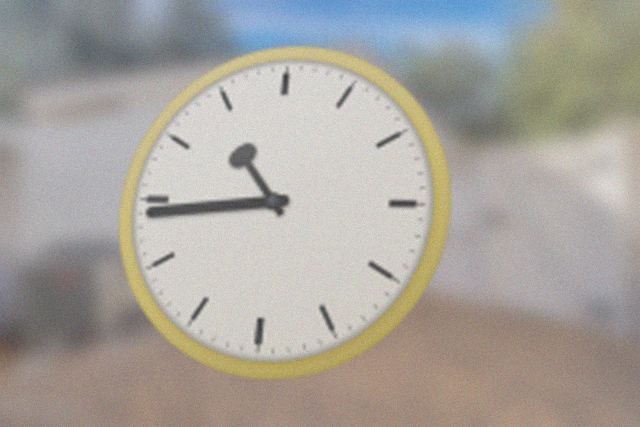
10:44
